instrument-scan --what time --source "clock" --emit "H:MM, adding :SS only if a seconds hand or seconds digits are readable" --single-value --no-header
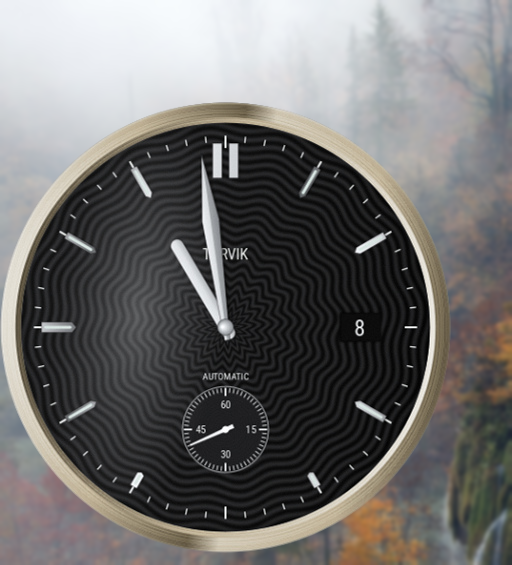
10:58:41
